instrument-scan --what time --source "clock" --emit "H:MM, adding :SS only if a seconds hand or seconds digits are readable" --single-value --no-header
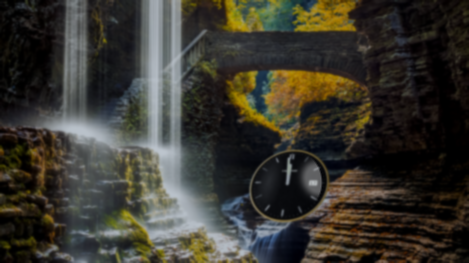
11:59
